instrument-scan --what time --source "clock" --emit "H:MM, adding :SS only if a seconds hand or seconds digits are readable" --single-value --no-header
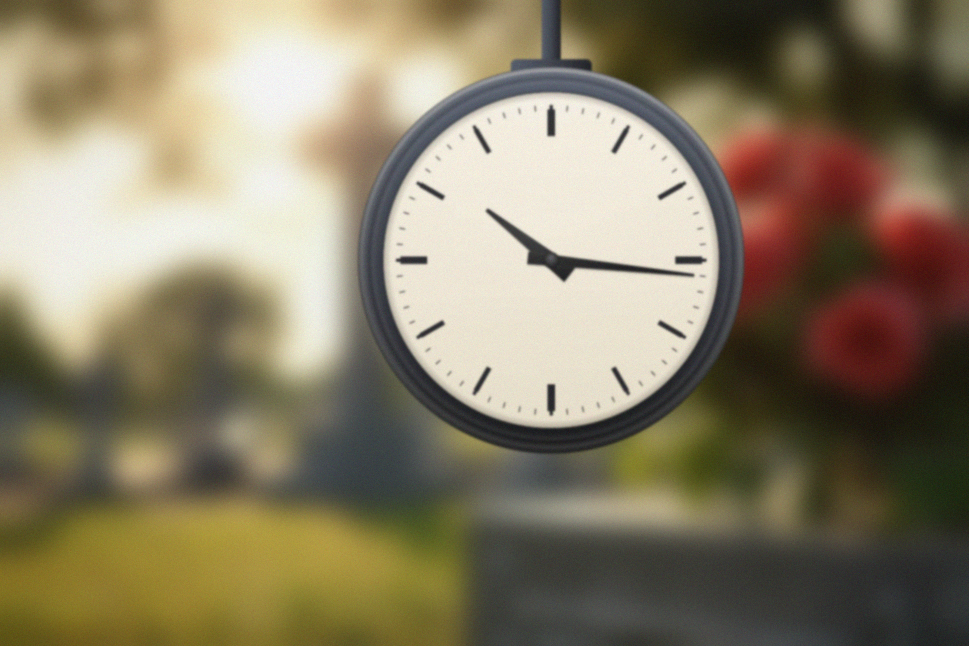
10:16
